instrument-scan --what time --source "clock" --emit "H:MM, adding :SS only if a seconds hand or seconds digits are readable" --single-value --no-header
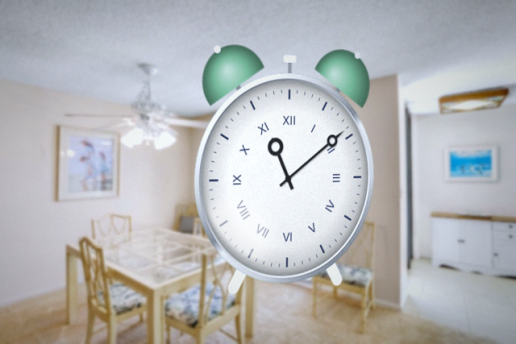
11:09
